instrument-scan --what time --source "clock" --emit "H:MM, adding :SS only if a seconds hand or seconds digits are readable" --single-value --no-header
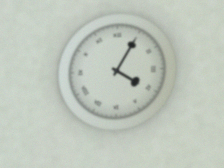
4:05
